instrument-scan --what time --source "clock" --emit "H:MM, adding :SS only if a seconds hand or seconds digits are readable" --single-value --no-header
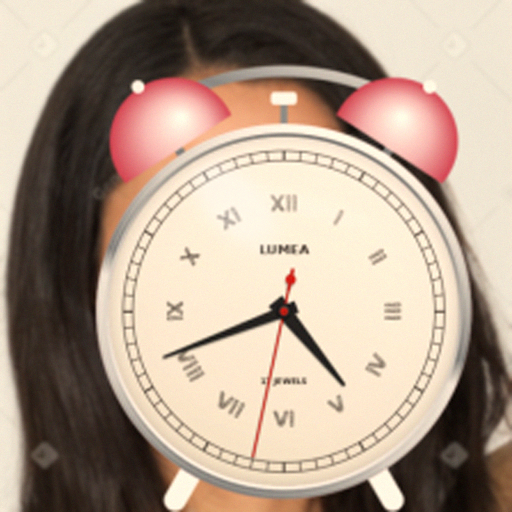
4:41:32
